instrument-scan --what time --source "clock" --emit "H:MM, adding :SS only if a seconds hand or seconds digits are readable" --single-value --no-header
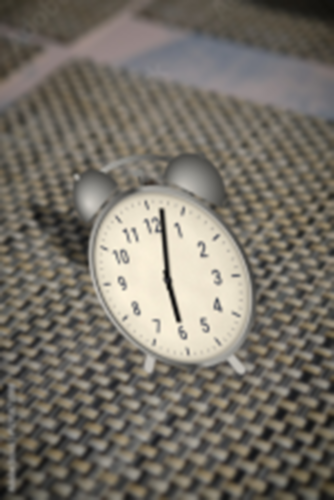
6:02
